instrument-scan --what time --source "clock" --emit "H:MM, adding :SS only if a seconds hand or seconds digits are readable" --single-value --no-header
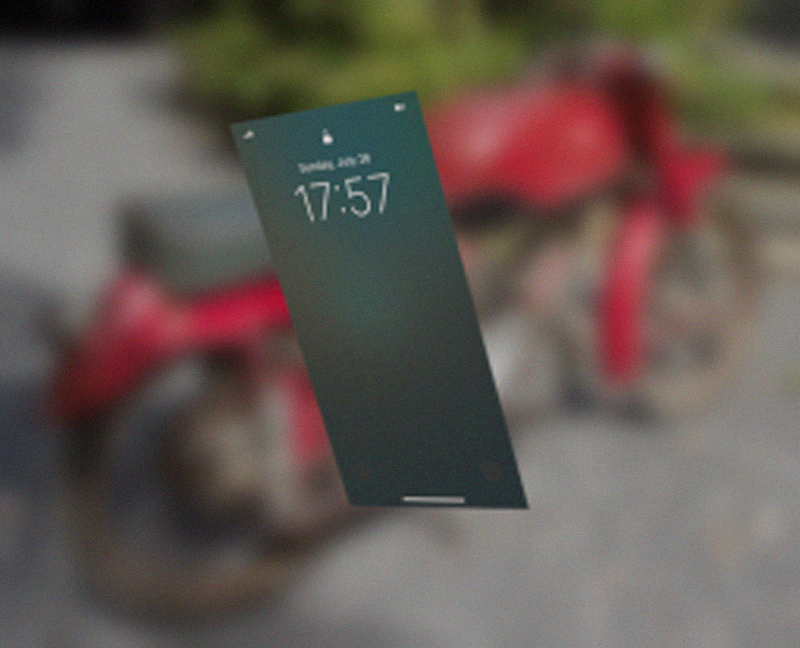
17:57
